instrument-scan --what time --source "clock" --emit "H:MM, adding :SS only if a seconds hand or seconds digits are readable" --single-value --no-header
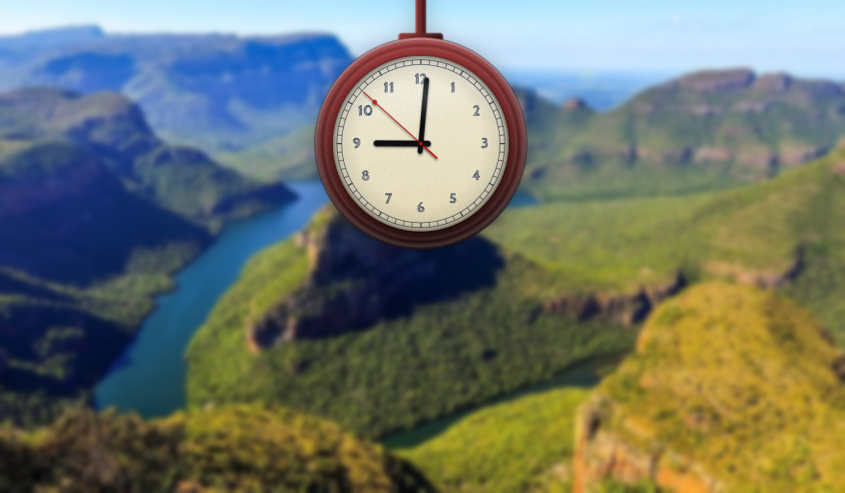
9:00:52
